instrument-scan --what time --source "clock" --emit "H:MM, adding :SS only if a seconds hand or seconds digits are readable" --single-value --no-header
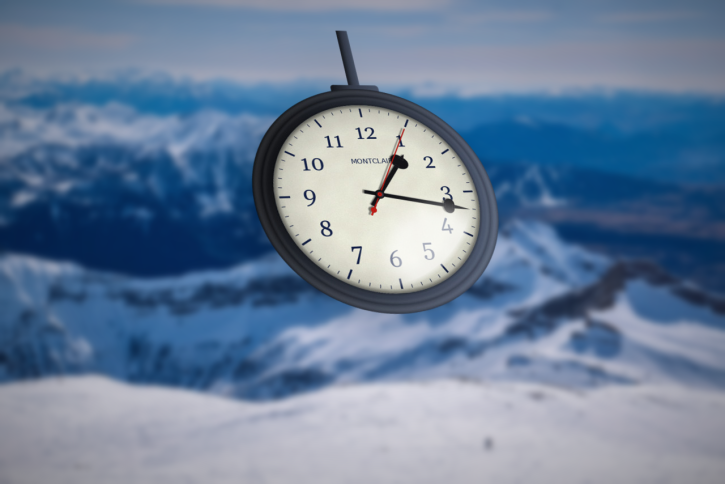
1:17:05
